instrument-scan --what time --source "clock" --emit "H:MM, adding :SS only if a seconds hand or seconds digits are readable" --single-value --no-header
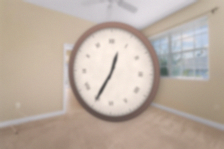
12:35
